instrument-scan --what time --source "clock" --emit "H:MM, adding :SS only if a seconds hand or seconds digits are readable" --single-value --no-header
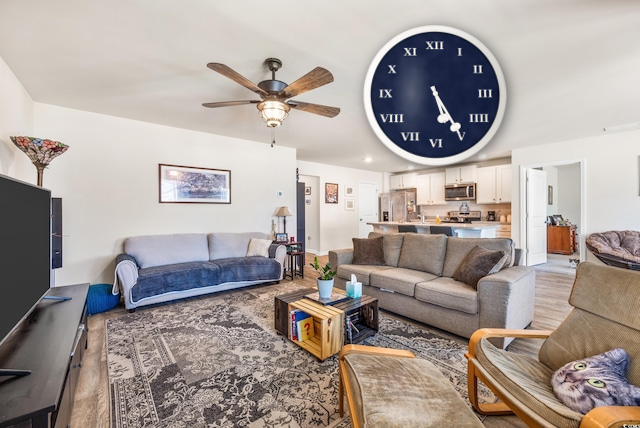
5:25
